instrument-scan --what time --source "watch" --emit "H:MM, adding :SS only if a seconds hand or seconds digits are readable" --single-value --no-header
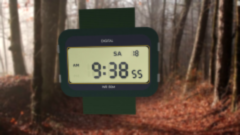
9:38
